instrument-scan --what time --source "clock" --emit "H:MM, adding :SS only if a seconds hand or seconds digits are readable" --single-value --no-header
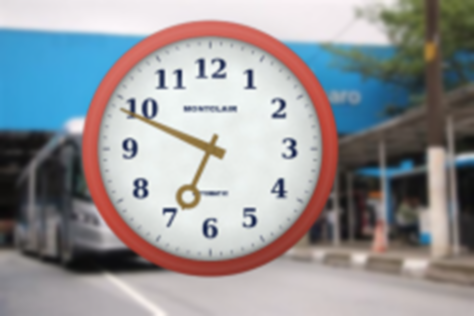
6:49
